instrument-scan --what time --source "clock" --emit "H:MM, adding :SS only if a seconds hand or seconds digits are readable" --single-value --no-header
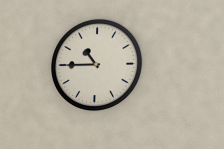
10:45
